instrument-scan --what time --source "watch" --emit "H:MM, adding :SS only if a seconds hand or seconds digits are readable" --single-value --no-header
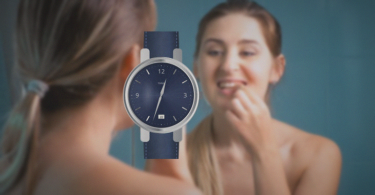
12:33
